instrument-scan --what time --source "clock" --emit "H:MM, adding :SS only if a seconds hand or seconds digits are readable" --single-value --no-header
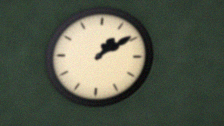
1:09
